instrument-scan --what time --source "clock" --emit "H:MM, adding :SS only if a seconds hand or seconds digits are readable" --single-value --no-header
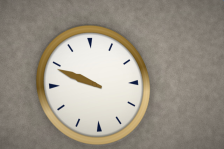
9:49
